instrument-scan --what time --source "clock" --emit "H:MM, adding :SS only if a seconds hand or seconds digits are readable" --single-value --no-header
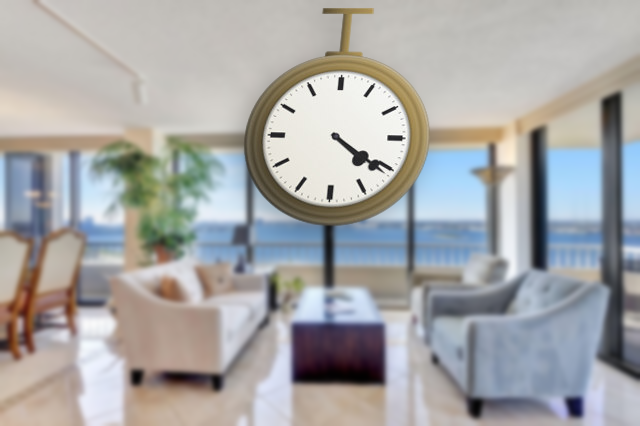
4:21
